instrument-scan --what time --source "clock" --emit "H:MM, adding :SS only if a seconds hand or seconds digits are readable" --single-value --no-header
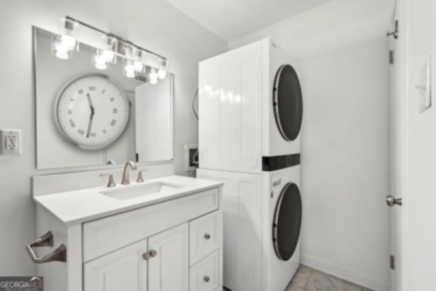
11:32
